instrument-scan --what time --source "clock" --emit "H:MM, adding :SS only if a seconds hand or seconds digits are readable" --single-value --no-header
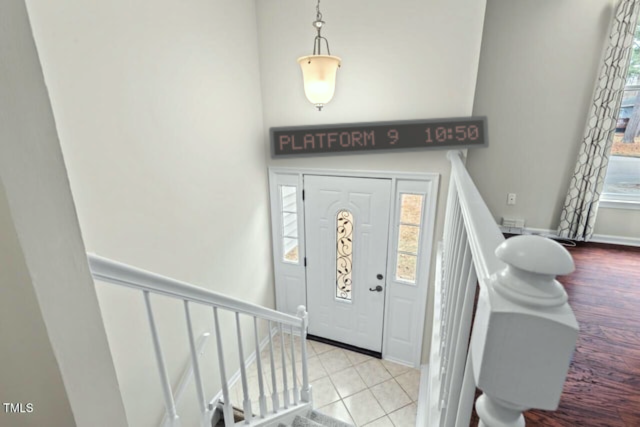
10:50
